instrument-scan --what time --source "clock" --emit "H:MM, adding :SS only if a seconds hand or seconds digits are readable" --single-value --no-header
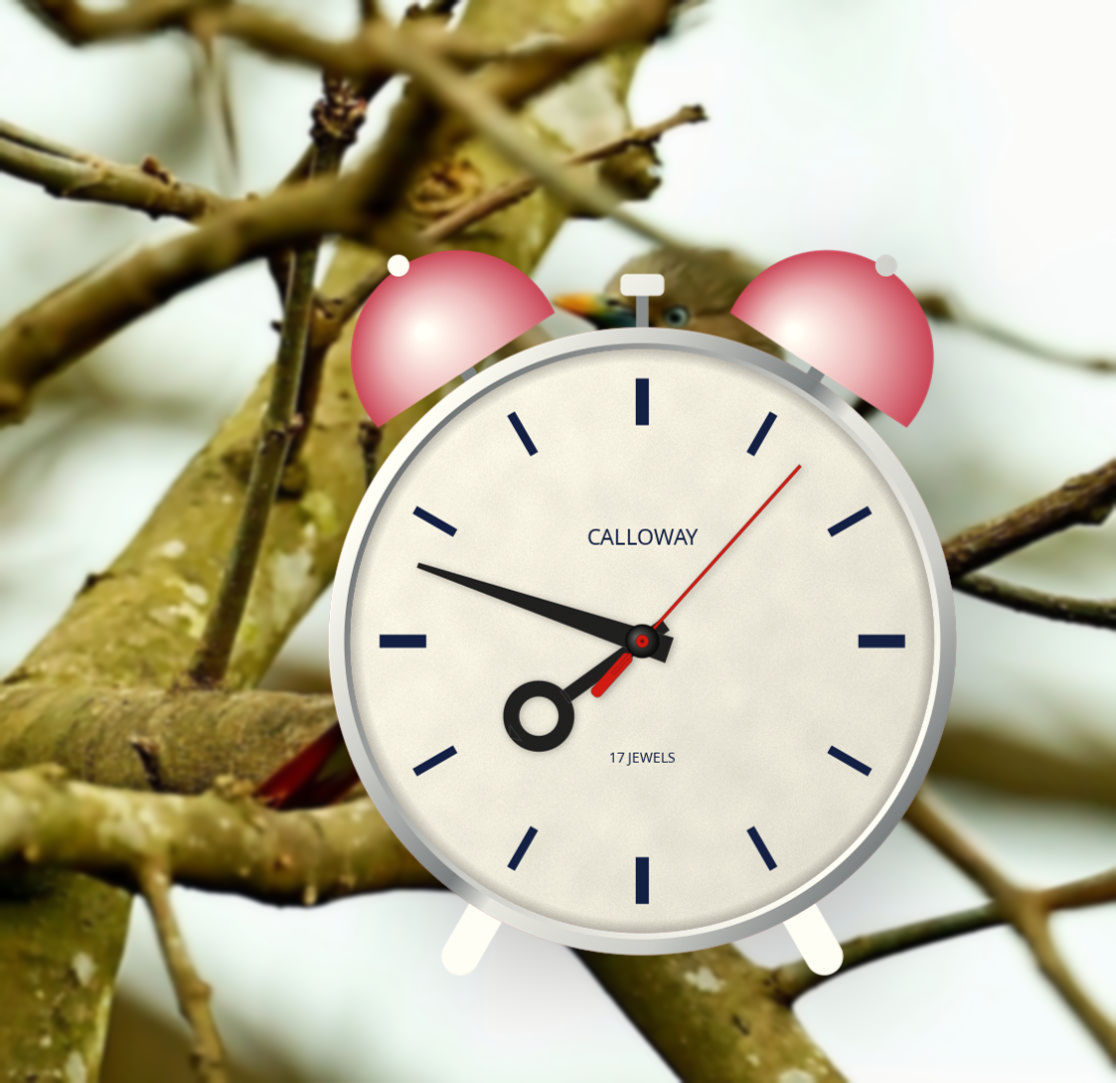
7:48:07
